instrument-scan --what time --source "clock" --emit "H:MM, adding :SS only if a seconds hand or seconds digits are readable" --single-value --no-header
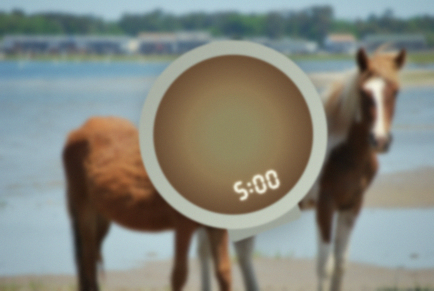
5:00
